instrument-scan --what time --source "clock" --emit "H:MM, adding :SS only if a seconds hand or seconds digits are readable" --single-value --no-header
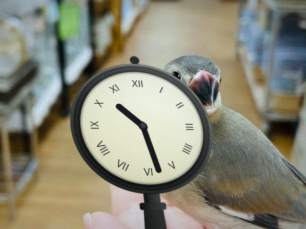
10:28
